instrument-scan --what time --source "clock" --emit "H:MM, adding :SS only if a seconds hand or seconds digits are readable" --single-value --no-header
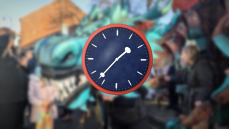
1:37
